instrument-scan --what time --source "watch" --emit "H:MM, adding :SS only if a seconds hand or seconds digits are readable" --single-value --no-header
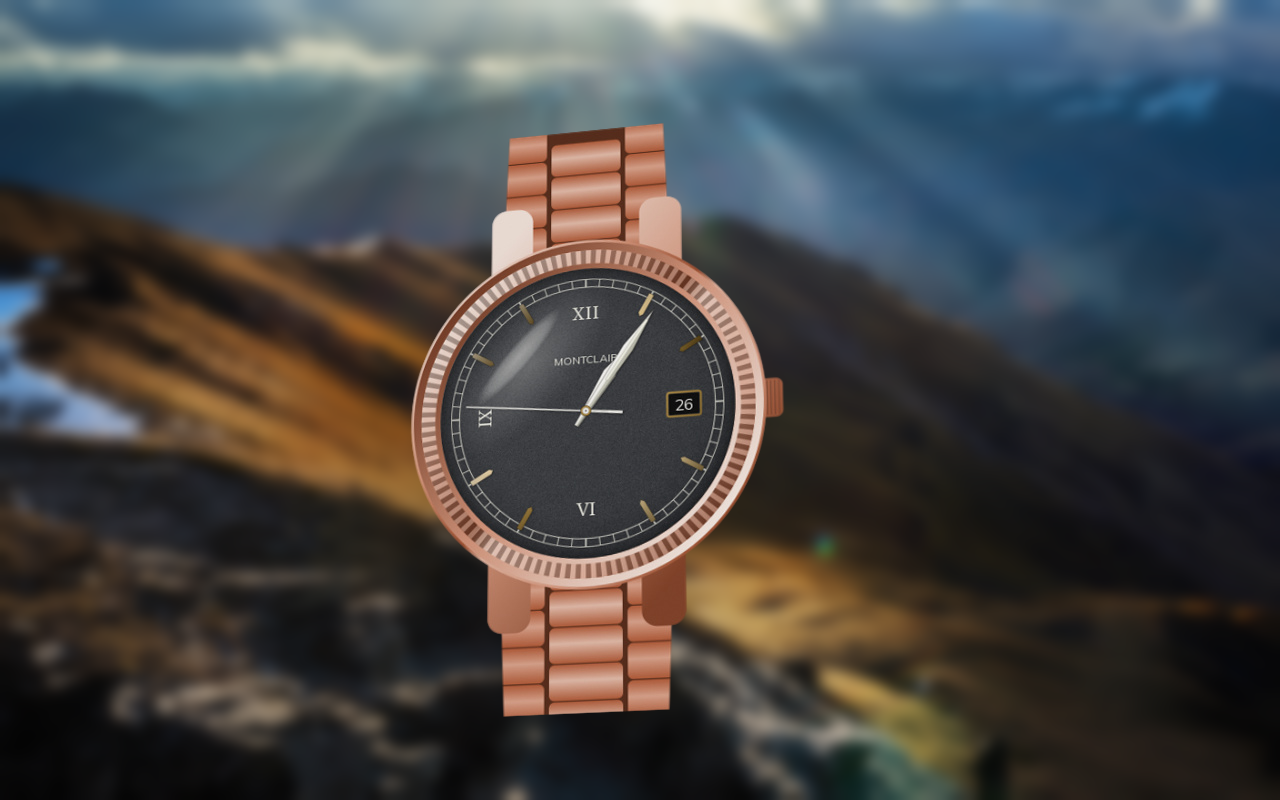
1:05:46
